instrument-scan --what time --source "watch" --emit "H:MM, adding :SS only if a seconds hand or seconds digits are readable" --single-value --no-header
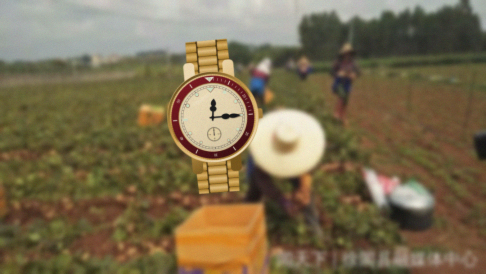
12:15
